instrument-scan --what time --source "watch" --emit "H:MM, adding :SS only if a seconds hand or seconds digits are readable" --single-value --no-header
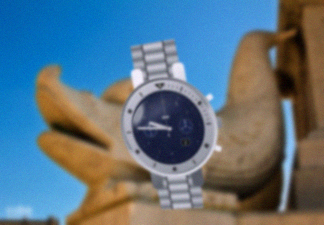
9:46
